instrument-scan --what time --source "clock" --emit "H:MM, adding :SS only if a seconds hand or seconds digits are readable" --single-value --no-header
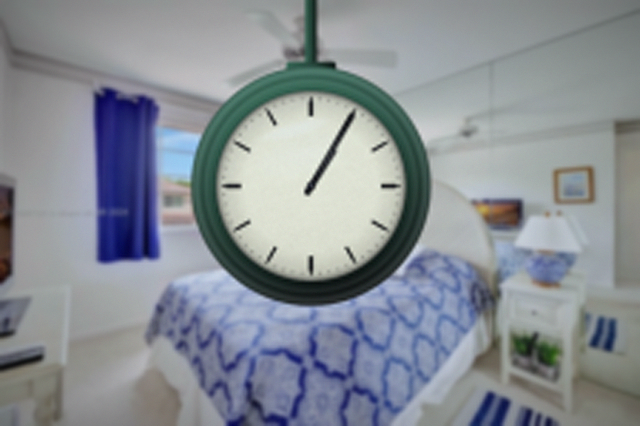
1:05
